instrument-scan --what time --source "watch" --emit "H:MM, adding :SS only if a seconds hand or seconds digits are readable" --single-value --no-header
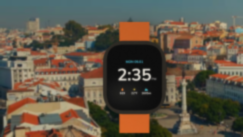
2:35
